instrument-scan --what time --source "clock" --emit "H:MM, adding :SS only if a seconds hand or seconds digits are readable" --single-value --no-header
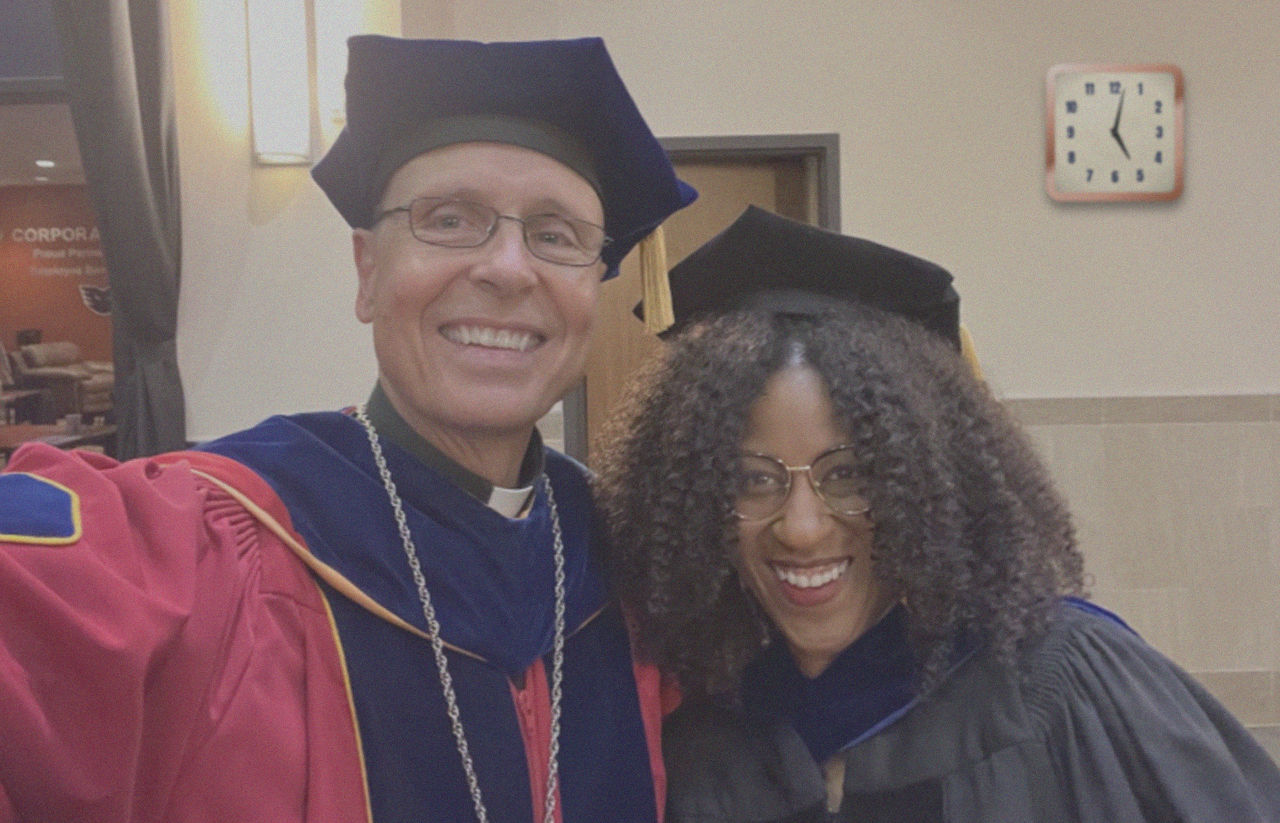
5:02
